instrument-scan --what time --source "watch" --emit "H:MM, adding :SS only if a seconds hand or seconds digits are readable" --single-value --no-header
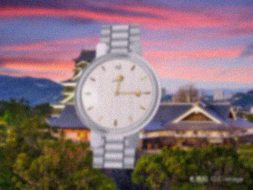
12:15
